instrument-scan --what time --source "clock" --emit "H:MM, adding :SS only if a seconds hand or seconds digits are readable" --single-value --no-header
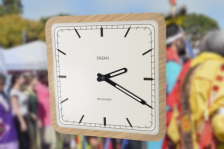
2:20
